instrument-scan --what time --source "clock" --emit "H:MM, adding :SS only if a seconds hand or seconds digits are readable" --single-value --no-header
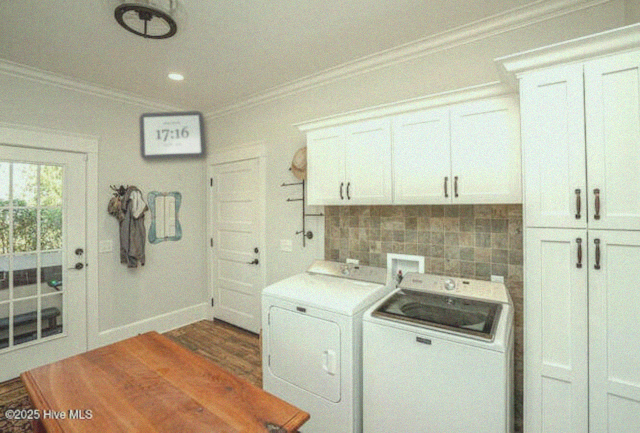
17:16
